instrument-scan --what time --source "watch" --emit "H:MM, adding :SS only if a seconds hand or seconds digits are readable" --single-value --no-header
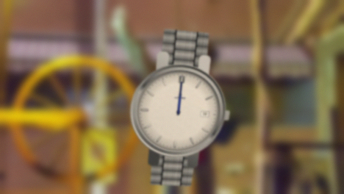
12:00
